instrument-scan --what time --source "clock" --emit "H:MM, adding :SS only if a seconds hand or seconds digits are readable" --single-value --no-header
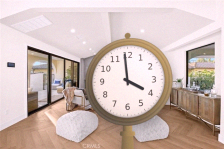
3:59
